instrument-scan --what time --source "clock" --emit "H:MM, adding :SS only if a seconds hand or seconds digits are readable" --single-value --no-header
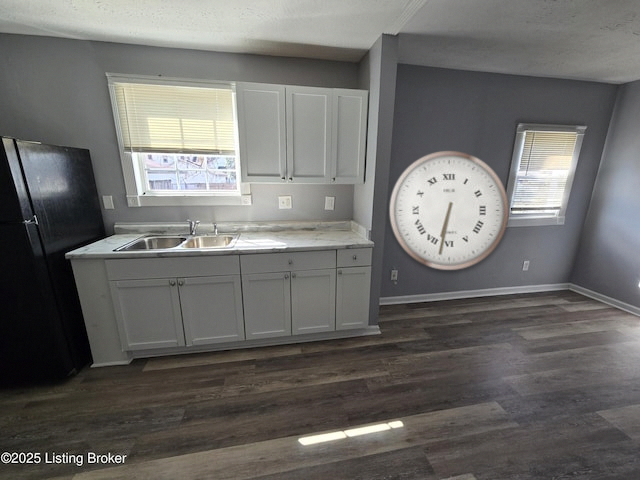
6:32
